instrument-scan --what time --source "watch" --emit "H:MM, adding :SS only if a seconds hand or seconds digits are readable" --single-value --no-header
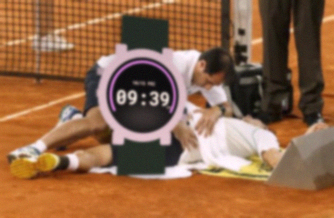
9:39
